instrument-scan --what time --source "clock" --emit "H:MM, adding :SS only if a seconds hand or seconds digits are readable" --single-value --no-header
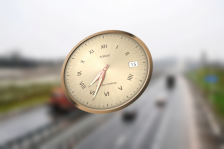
7:34
